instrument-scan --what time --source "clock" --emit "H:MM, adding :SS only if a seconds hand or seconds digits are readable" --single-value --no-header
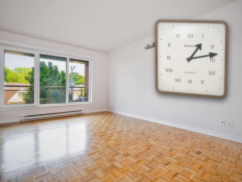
1:13
